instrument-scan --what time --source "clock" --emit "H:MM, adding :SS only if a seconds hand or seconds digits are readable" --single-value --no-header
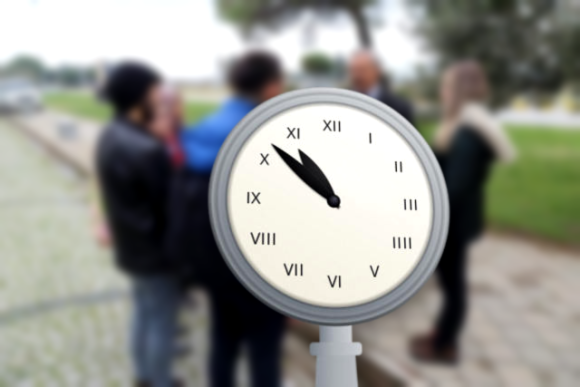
10:52
